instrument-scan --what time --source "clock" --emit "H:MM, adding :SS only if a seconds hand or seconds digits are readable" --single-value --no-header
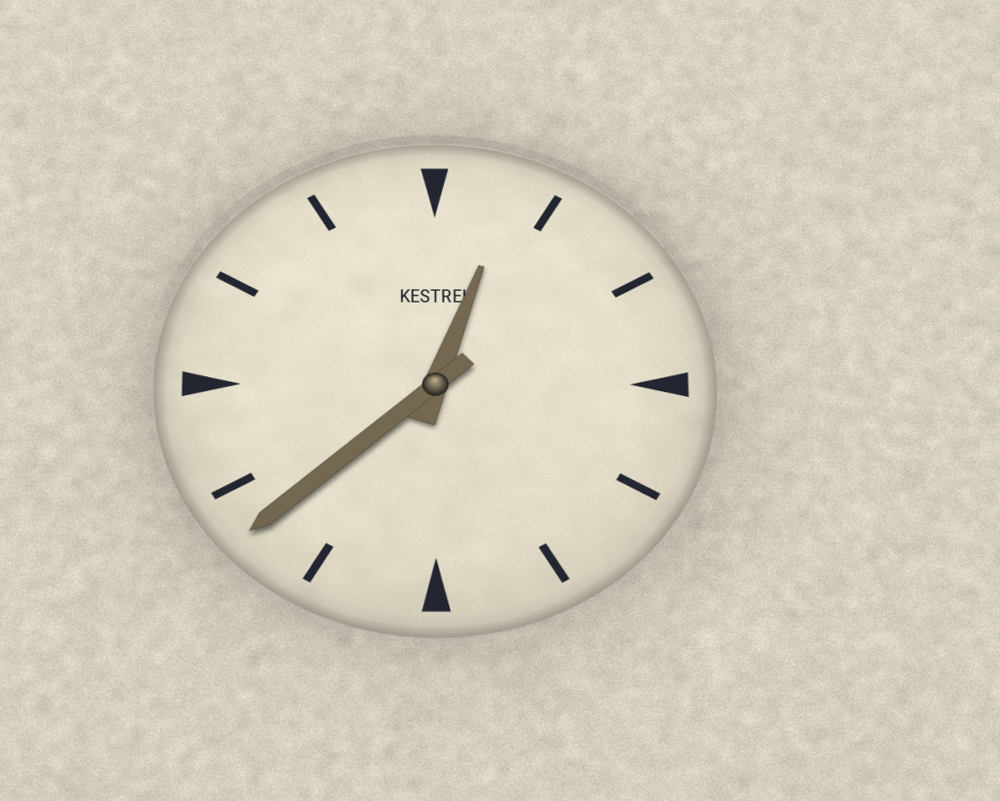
12:38
